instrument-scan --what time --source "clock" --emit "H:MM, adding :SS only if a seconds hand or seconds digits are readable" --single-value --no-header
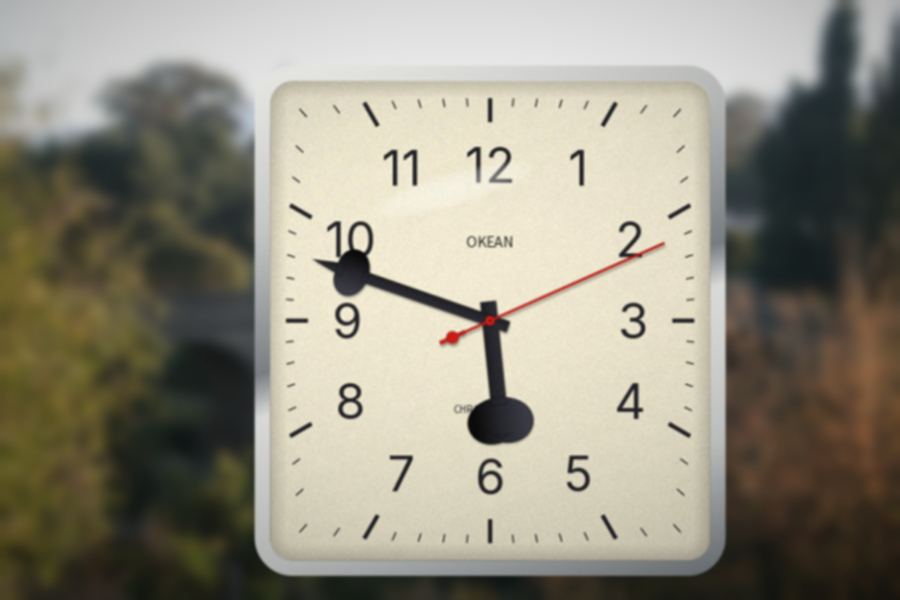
5:48:11
